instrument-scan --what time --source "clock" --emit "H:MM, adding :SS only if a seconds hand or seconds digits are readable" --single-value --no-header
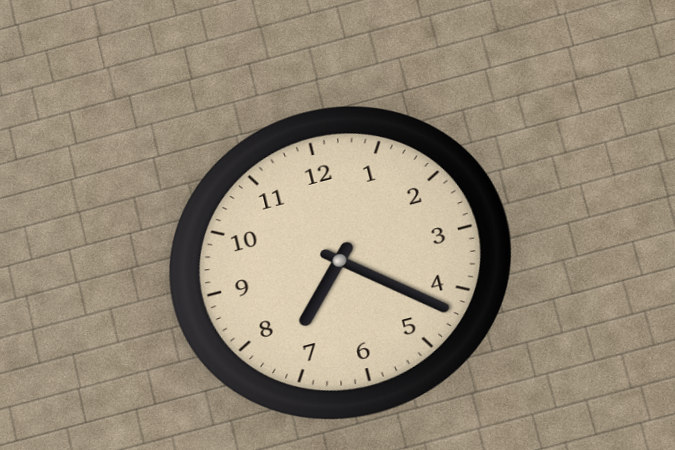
7:22
